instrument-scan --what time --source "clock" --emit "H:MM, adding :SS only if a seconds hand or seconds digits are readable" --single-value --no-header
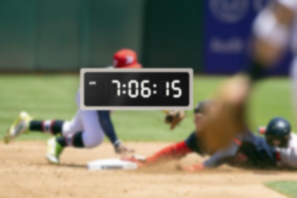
7:06:15
